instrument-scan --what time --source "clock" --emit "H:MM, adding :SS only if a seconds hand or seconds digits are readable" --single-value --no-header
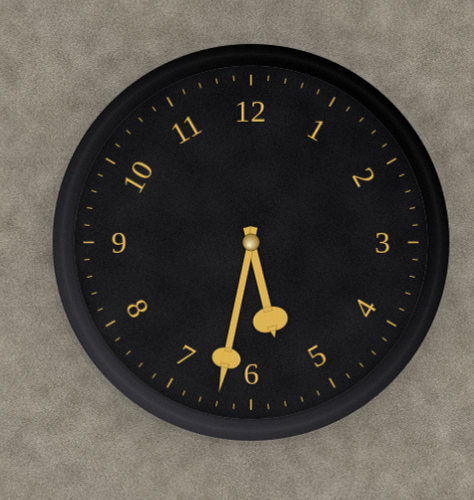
5:32
